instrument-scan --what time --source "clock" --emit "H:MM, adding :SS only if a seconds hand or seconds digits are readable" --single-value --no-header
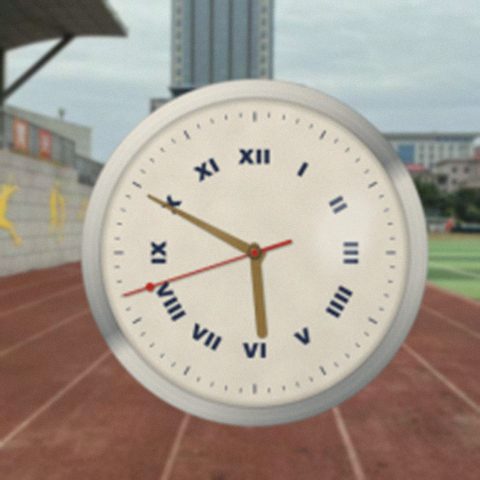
5:49:42
